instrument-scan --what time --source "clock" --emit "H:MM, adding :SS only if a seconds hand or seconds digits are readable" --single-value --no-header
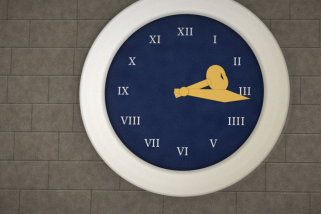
2:16
